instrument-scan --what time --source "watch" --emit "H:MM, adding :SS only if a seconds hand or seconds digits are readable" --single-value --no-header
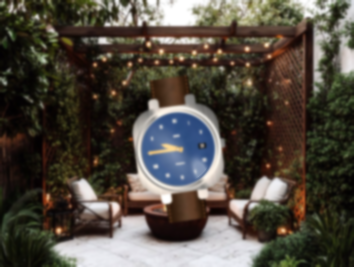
9:45
